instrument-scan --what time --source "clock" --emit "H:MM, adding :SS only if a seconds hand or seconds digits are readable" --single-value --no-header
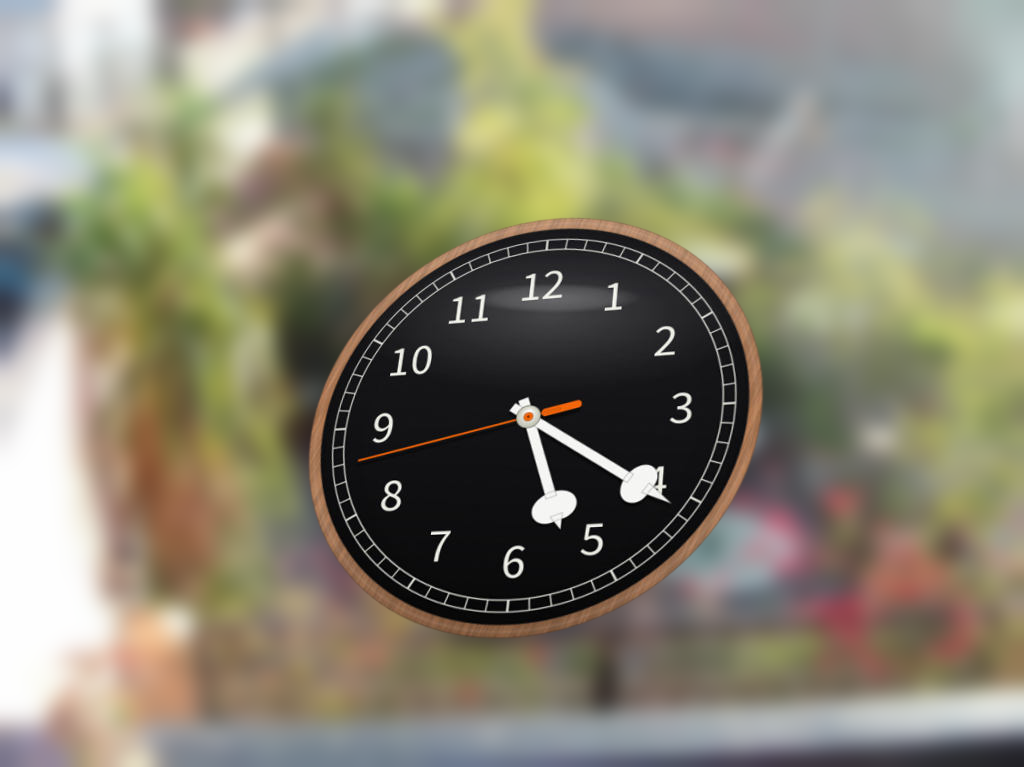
5:20:43
